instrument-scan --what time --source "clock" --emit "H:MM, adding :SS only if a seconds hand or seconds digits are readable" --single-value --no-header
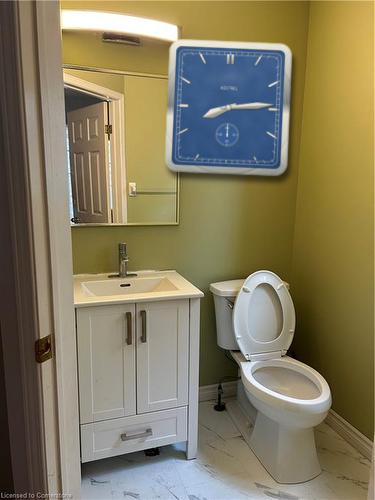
8:14
